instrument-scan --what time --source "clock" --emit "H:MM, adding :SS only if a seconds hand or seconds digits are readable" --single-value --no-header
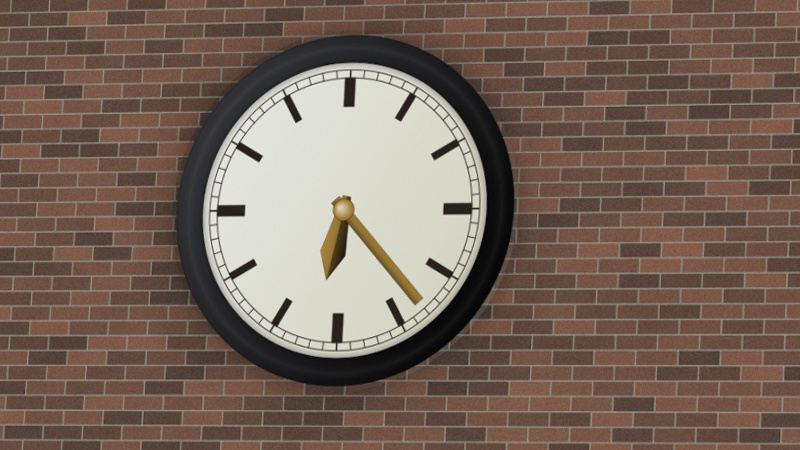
6:23
